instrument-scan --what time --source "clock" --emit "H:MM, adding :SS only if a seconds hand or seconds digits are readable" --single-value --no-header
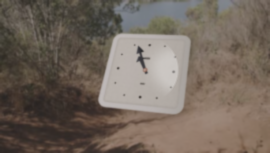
10:56
